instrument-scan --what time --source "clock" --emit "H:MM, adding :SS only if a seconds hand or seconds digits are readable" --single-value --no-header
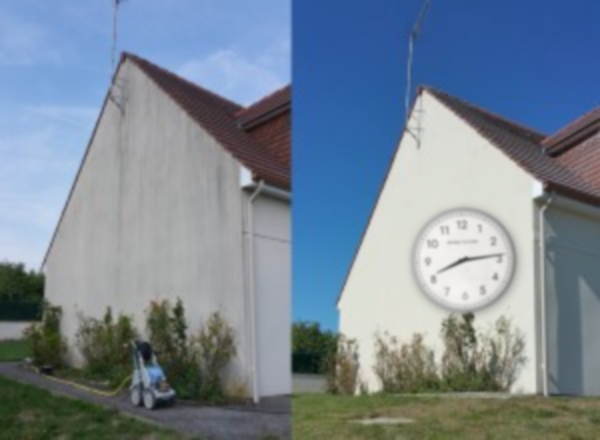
8:14
